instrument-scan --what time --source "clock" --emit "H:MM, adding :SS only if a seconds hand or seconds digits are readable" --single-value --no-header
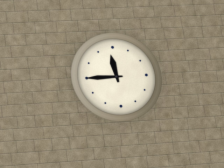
11:45
